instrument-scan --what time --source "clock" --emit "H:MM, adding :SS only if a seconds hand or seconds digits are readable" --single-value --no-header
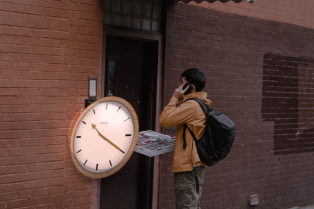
10:20
